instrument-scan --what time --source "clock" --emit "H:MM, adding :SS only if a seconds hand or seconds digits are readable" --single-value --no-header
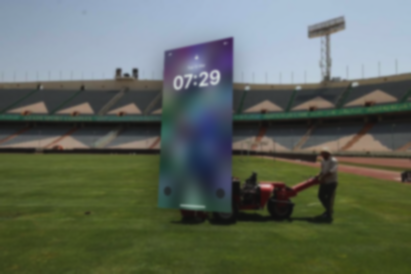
7:29
